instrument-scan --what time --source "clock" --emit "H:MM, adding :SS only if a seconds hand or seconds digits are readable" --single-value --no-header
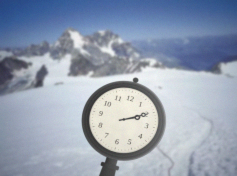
2:10
